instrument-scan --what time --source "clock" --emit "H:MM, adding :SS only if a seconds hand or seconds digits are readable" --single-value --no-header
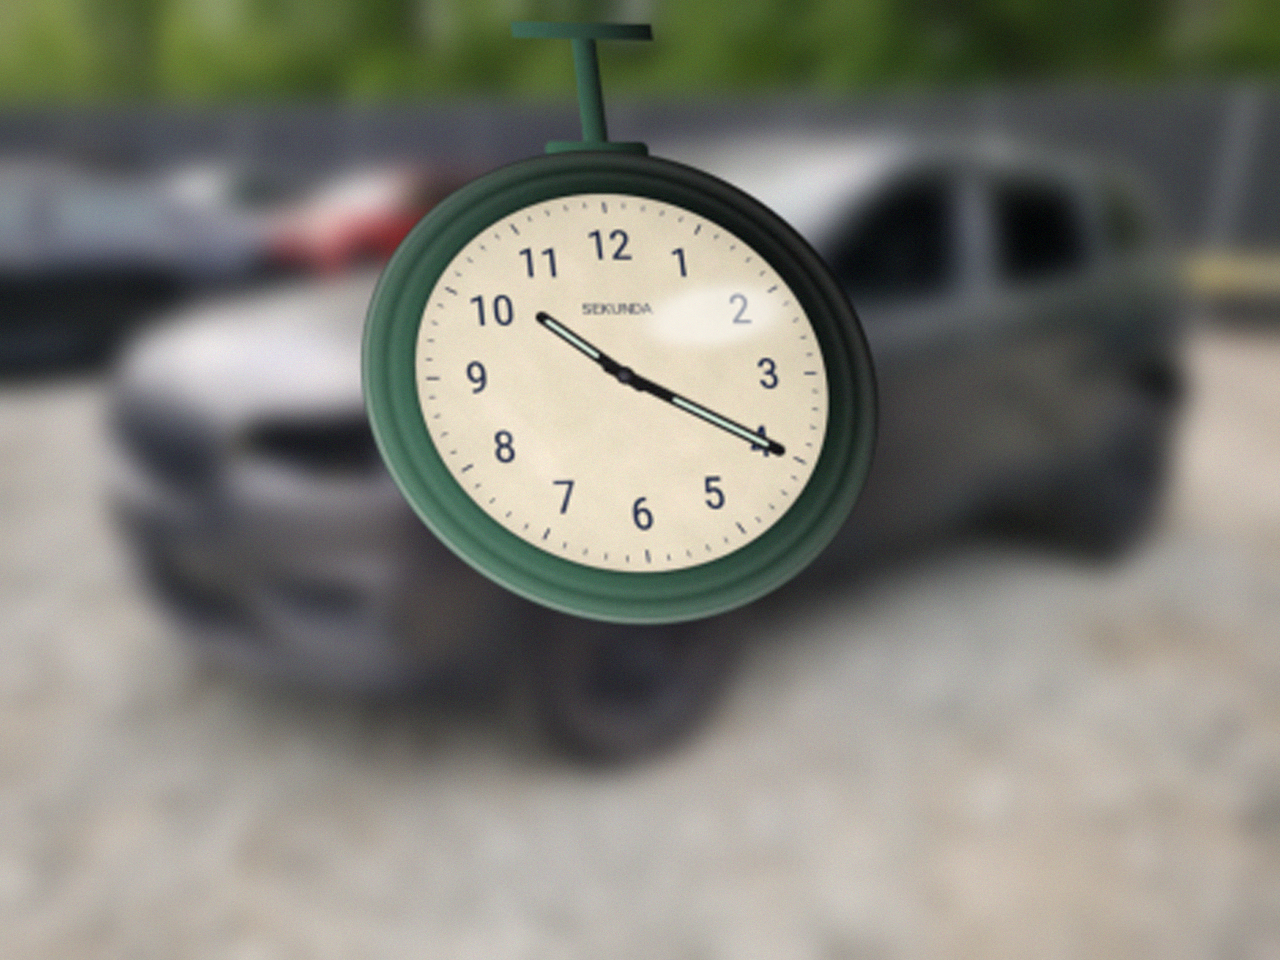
10:20
